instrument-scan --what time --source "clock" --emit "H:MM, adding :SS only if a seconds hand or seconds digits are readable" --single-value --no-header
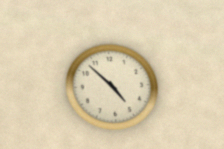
4:53
